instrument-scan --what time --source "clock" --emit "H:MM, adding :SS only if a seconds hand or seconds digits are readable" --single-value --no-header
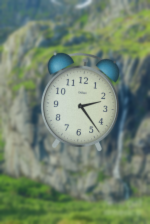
2:23
